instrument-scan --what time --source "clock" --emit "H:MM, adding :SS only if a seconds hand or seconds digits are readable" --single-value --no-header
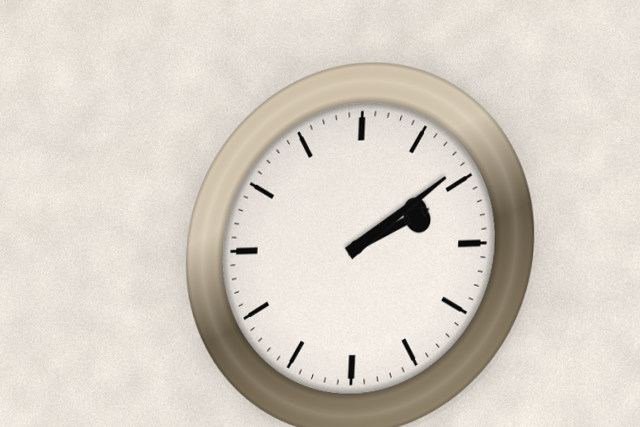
2:09
